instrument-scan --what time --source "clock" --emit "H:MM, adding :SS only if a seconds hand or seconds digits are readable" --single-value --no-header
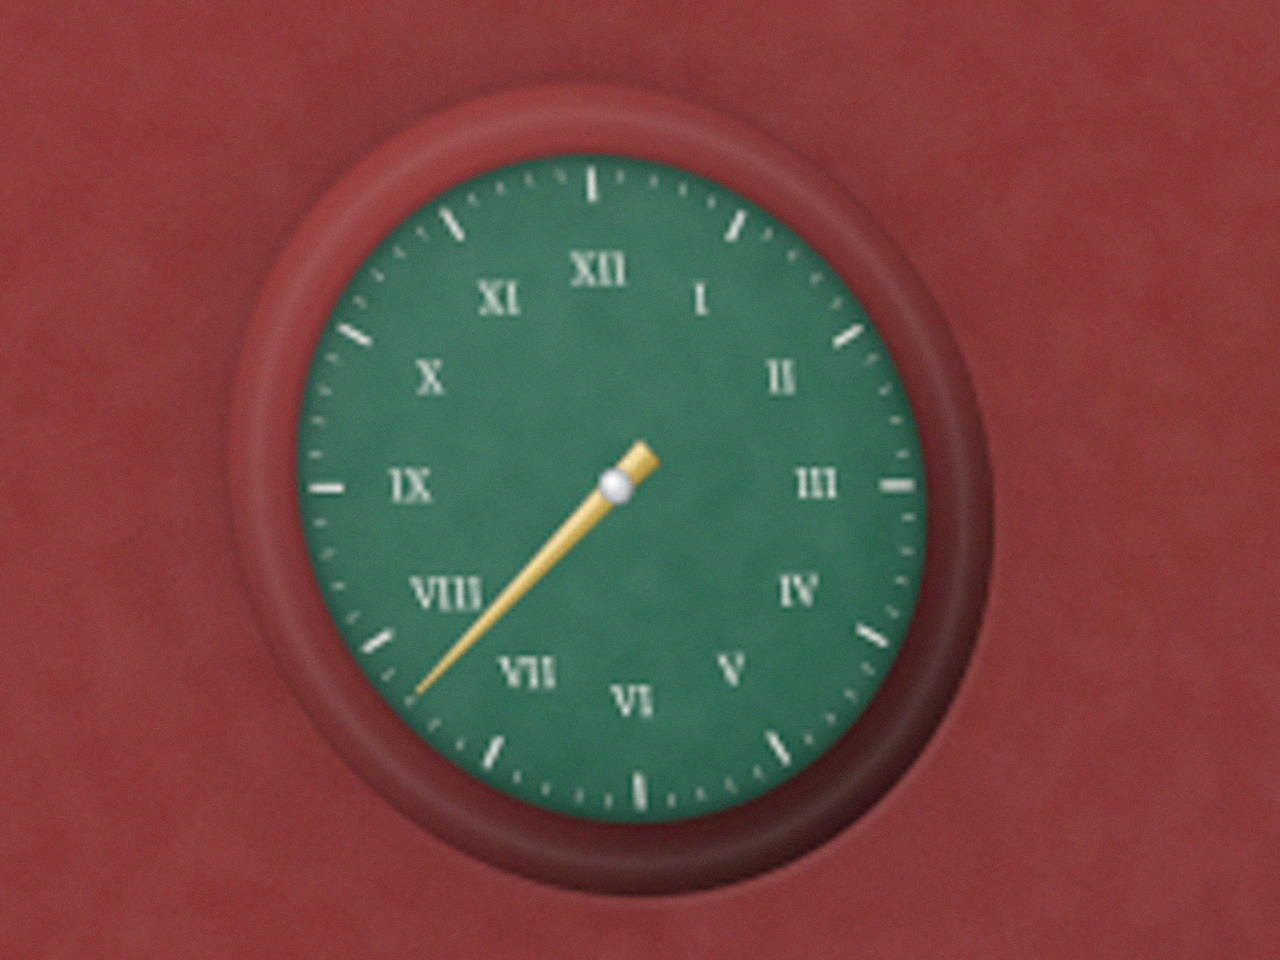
7:38
